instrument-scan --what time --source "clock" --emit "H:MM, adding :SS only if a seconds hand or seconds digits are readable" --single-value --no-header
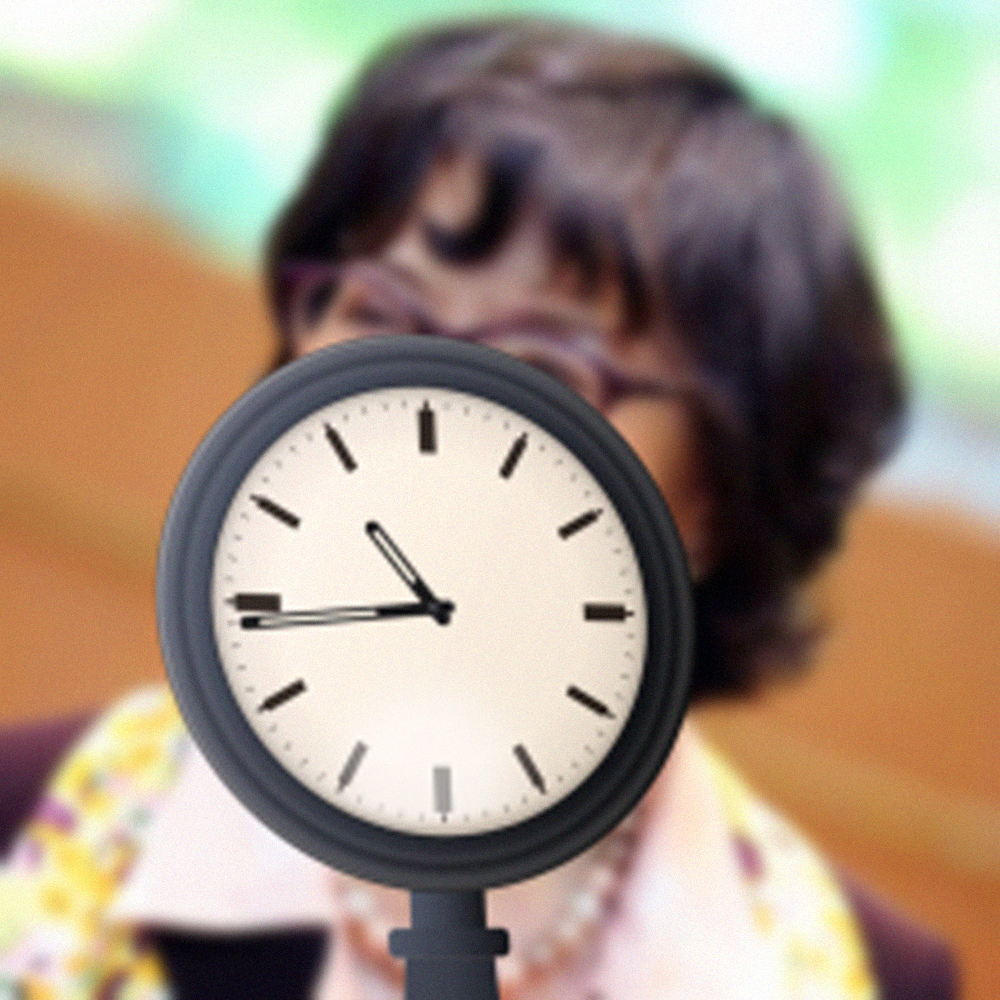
10:44
